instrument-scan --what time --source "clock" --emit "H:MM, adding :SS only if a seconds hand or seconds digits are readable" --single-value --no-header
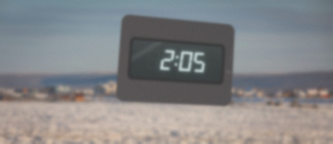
2:05
